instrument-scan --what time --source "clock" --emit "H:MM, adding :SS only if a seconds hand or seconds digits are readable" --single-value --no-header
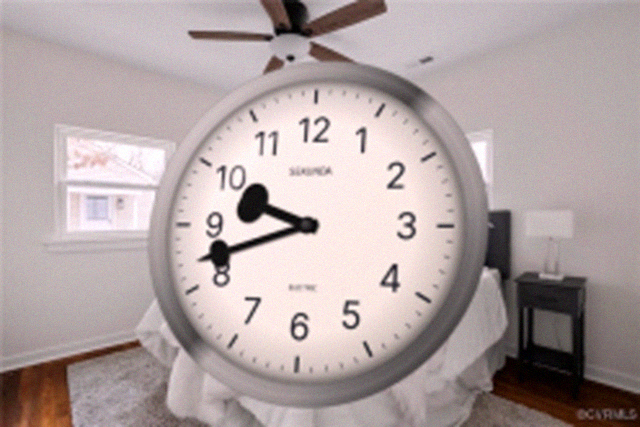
9:42
